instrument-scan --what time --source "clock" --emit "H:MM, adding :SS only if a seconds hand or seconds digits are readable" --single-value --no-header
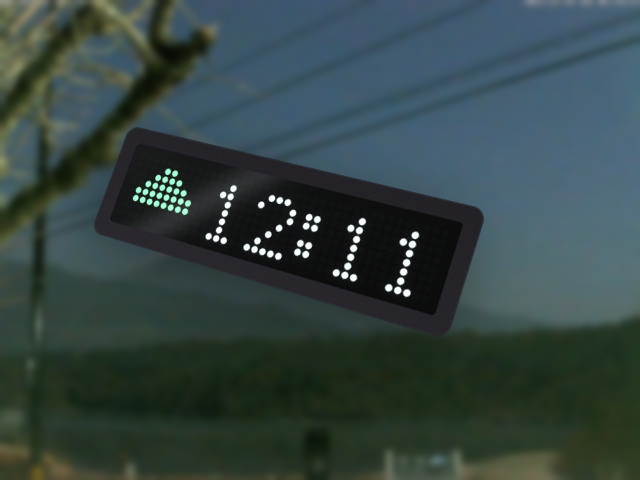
12:11
